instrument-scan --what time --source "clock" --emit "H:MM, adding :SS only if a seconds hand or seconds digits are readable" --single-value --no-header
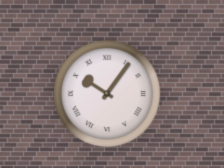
10:06
